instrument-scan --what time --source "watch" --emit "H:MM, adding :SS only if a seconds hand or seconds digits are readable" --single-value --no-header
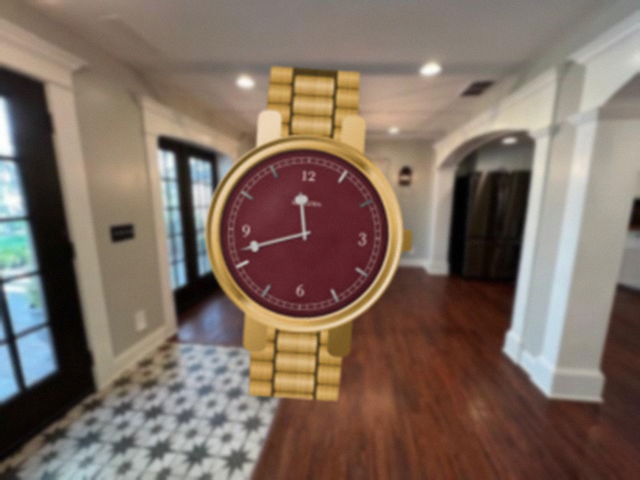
11:42
